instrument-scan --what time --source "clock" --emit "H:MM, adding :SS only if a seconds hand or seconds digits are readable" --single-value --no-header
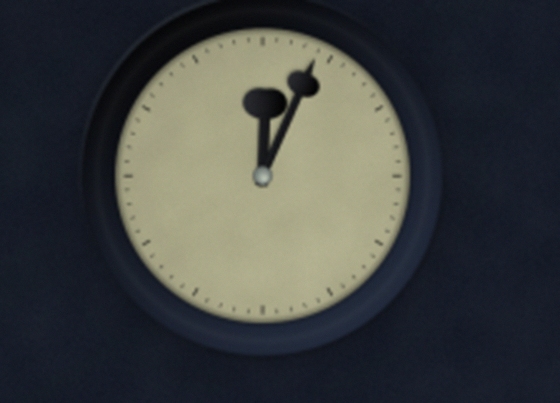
12:04
